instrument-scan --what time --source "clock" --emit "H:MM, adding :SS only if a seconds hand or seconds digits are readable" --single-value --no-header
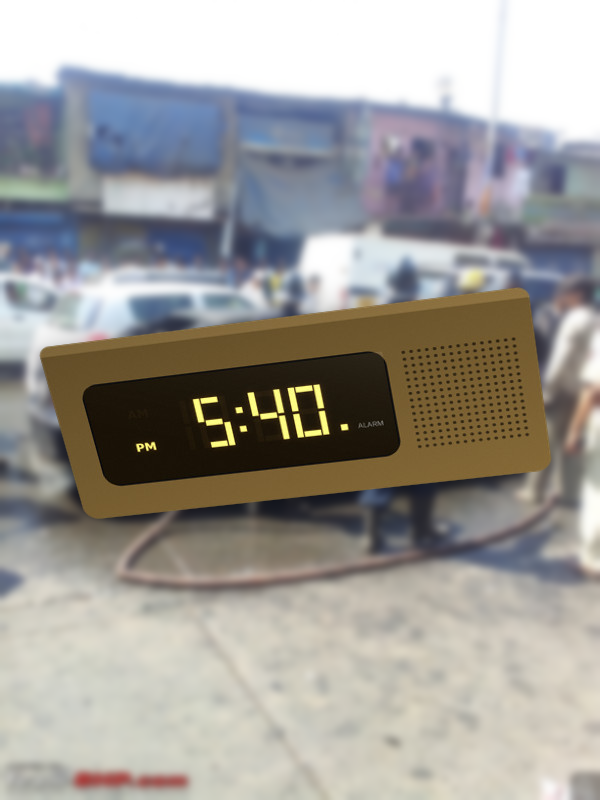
5:40
